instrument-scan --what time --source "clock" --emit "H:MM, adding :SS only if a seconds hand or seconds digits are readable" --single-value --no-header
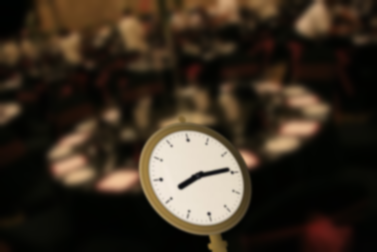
8:14
